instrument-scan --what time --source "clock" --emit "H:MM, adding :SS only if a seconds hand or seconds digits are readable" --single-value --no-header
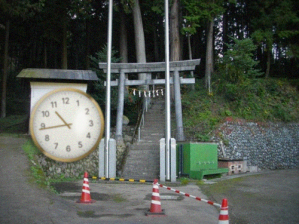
10:44
